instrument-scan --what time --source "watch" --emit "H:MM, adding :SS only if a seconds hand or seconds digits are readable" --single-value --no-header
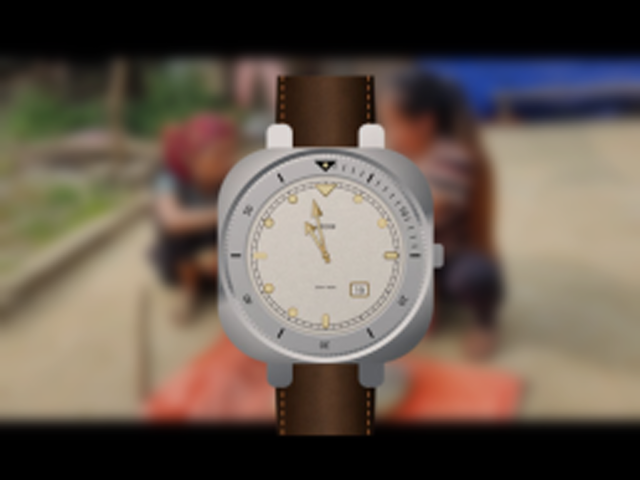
10:58
